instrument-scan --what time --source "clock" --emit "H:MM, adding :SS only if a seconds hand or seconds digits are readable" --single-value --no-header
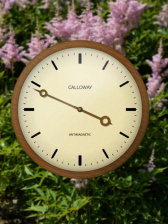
3:49
